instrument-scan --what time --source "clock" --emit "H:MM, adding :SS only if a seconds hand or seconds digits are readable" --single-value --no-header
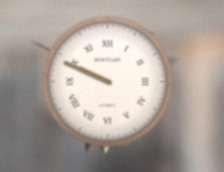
9:49
